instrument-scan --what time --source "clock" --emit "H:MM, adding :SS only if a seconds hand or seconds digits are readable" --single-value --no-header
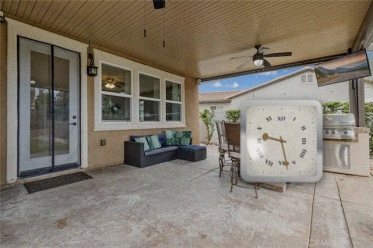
9:28
